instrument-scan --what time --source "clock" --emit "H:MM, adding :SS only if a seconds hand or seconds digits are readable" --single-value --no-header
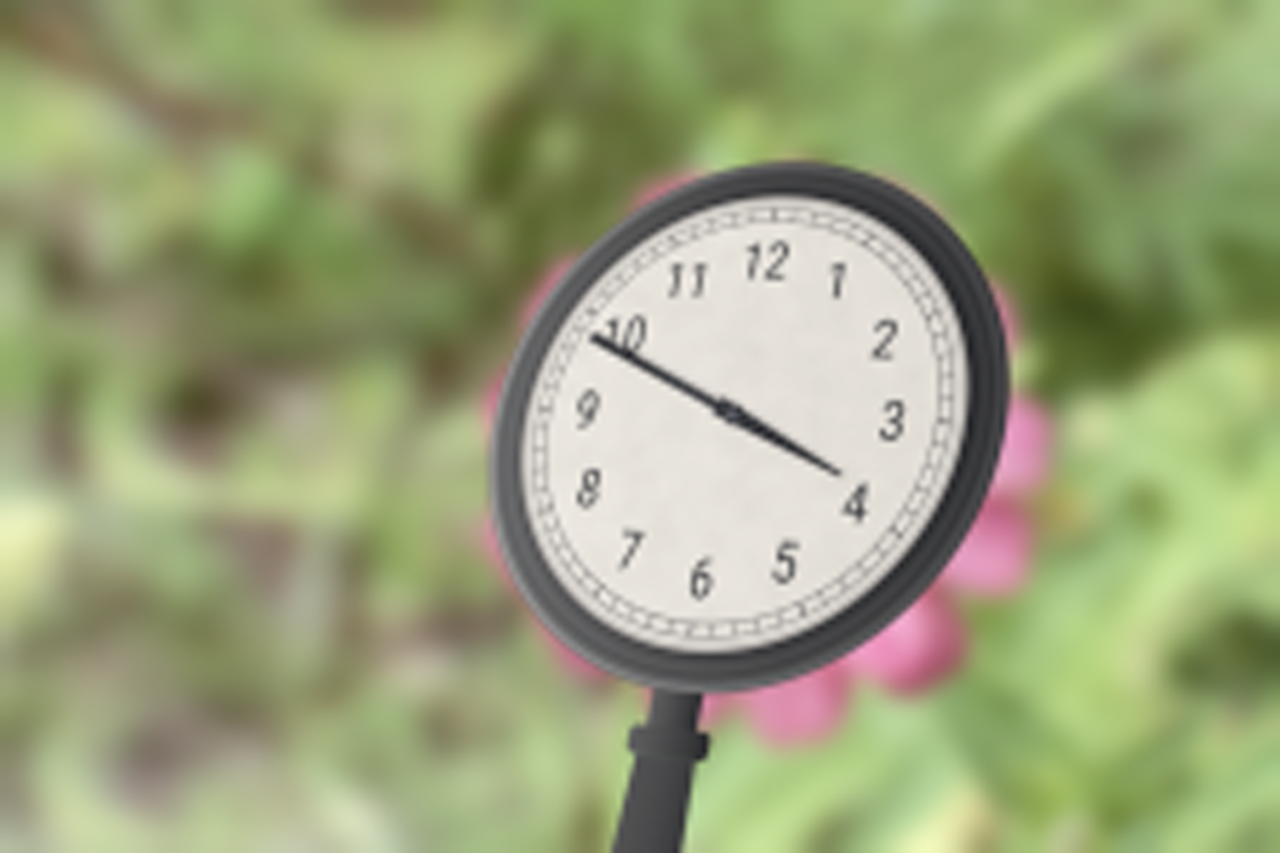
3:49
